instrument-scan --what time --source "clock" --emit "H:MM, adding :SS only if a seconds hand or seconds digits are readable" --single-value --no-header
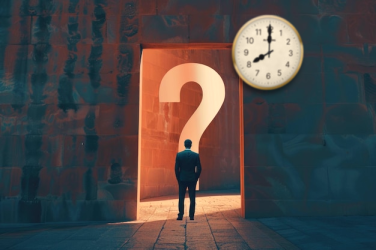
8:00
